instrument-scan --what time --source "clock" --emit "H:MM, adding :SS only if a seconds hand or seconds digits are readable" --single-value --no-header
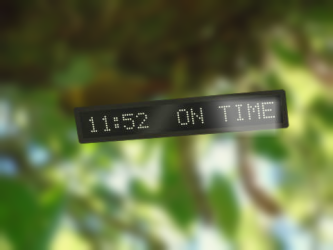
11:52
